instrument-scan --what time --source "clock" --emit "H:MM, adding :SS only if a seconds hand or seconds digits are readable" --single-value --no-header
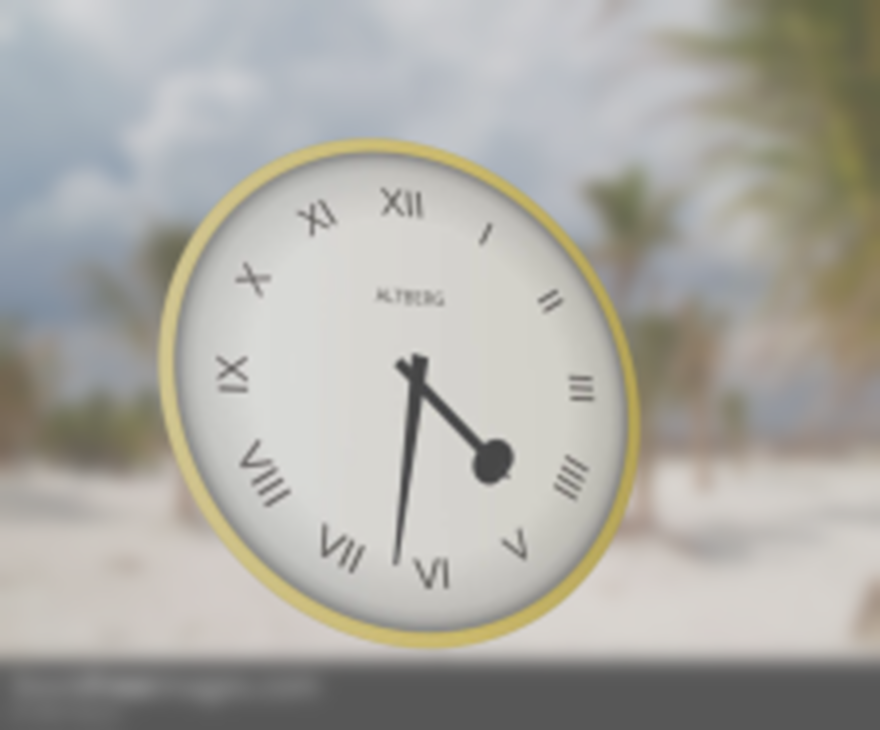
4:32
